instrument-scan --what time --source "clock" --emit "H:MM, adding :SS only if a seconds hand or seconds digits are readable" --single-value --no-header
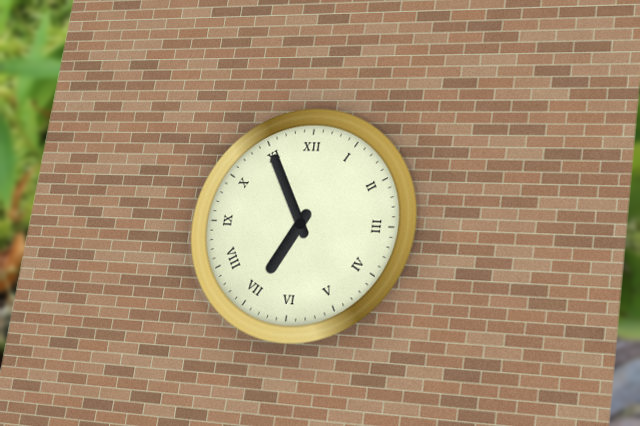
6:55
